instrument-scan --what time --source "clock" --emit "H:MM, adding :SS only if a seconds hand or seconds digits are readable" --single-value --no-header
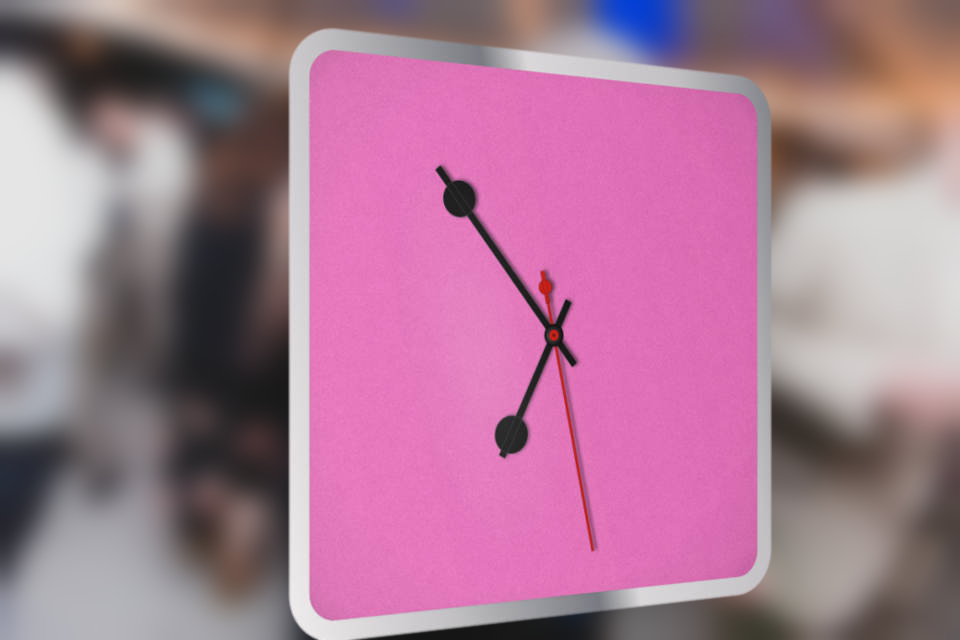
6:53:28
